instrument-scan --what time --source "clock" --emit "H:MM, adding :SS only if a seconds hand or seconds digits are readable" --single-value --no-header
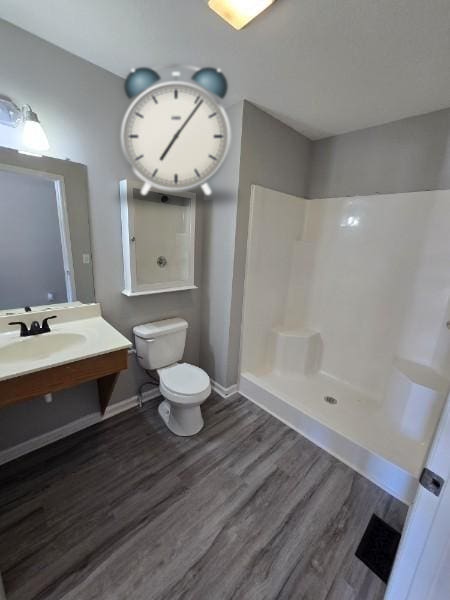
7:06
